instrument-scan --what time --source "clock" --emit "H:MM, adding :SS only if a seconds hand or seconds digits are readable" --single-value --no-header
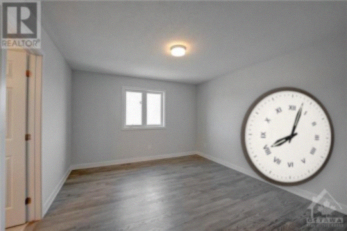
8:03
